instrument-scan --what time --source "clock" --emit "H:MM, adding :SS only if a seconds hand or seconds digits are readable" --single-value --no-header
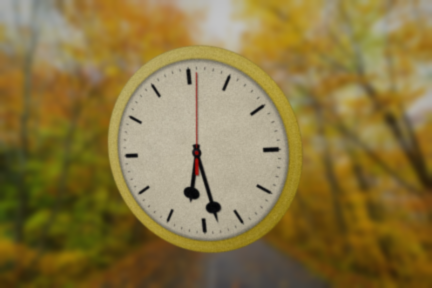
6:28:01
